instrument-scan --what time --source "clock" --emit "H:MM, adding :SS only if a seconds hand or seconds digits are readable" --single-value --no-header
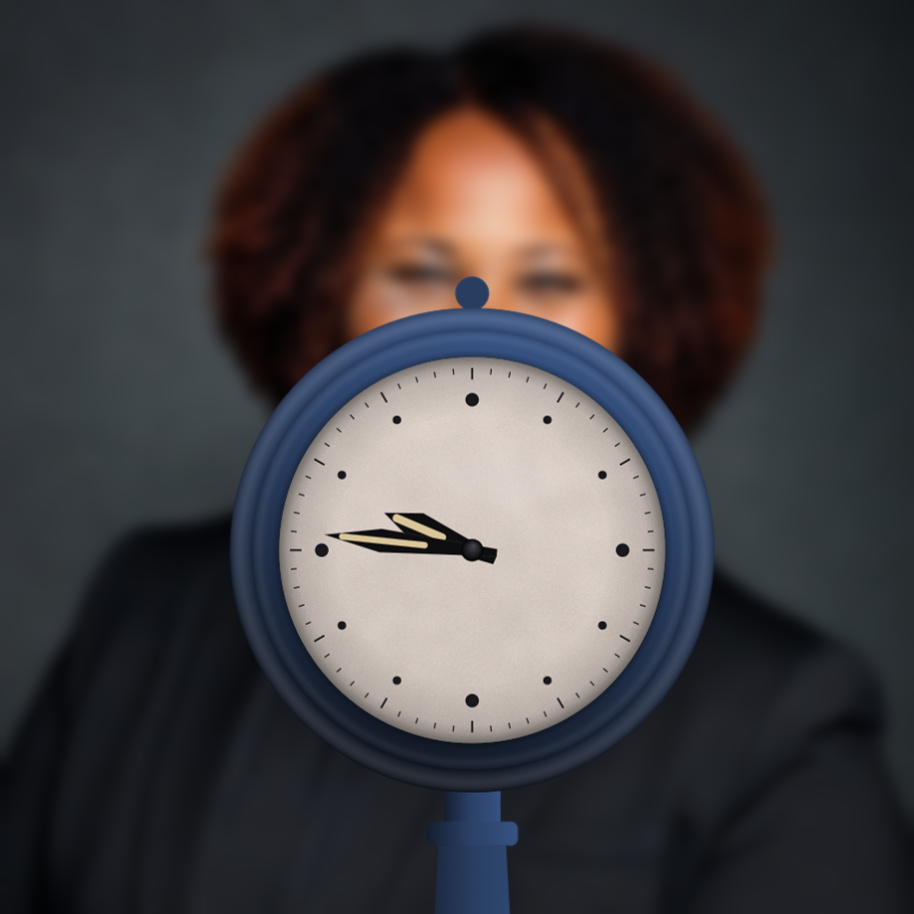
9:46
